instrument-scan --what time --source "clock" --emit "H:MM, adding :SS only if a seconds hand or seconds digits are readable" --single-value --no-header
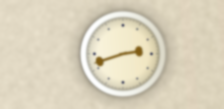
2:42
